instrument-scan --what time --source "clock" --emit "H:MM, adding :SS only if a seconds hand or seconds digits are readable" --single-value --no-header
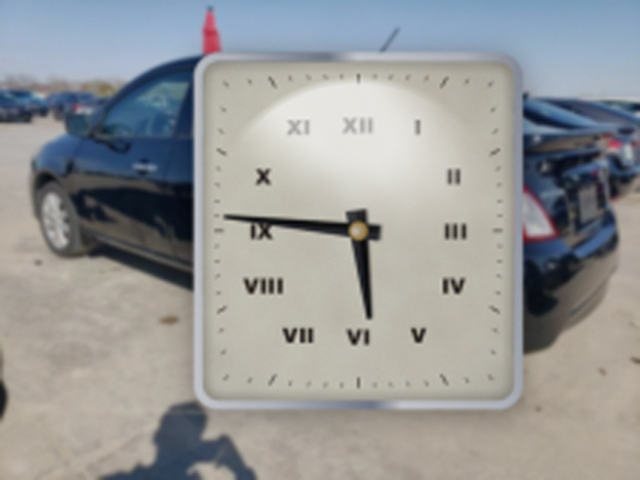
5:46
